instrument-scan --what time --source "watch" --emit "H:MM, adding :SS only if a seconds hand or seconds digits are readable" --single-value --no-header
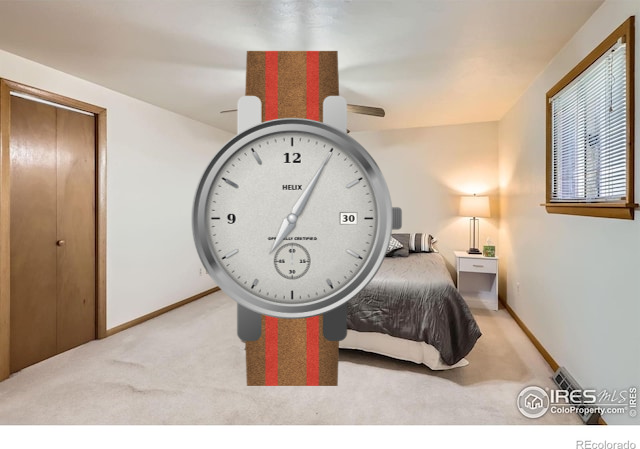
7:05
